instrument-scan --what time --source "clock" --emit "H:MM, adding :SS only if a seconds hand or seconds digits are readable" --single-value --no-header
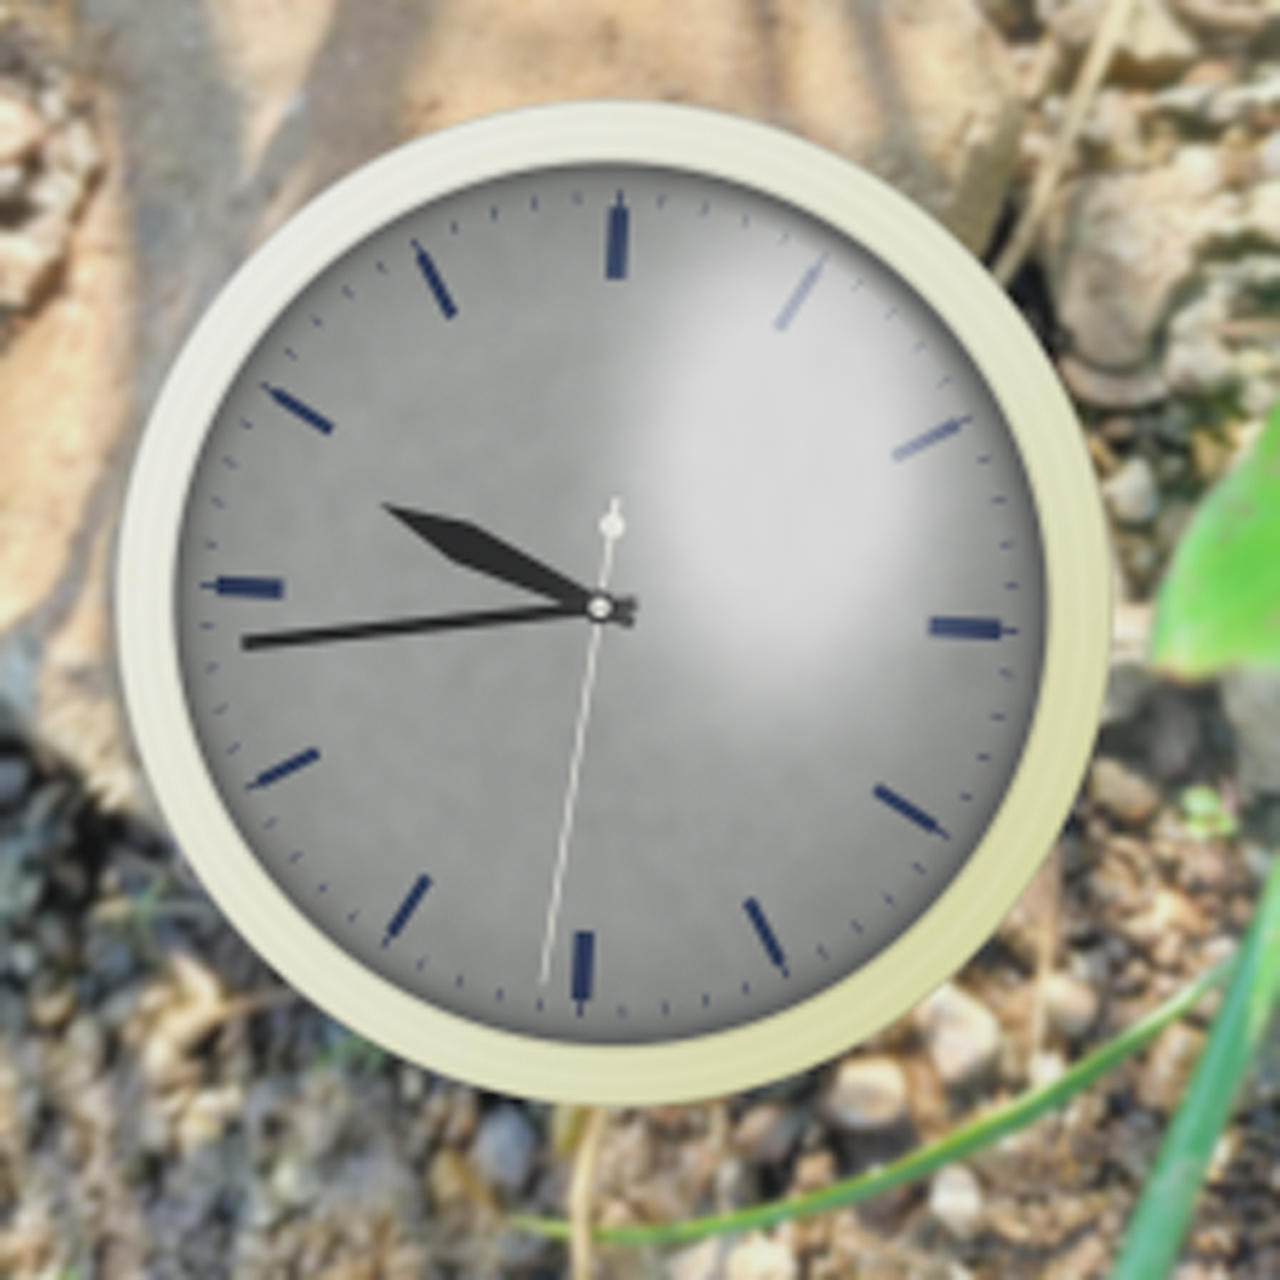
9:43:31
